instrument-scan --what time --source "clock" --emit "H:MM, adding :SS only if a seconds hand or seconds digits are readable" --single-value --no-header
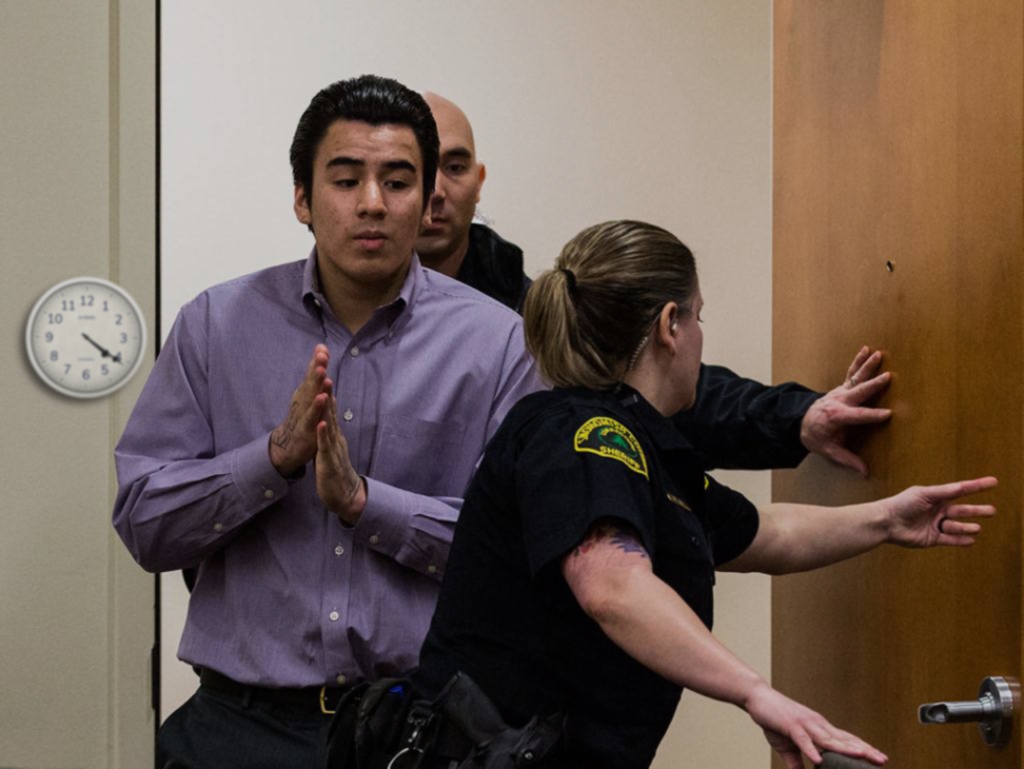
4:21
